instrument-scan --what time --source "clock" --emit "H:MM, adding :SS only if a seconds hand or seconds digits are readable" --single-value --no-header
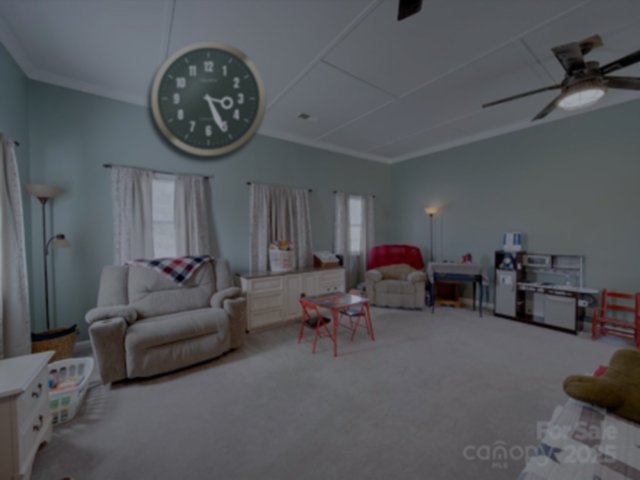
3:26
